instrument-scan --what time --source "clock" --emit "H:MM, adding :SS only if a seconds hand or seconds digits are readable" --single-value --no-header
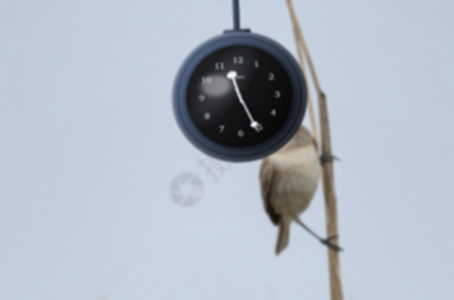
11:26
